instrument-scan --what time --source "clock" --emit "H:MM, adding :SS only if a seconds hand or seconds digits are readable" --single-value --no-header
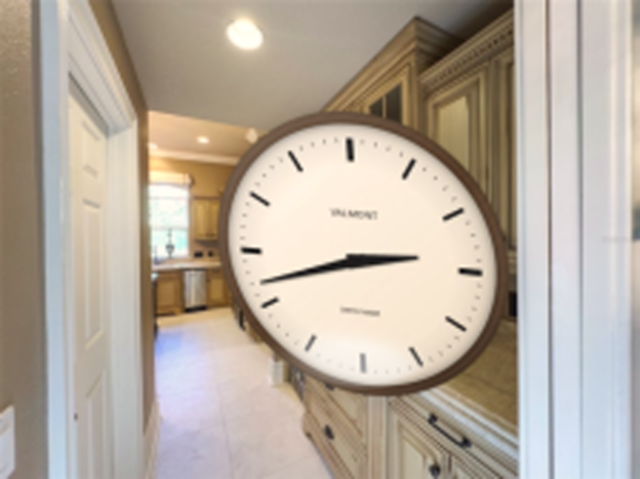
2:42
